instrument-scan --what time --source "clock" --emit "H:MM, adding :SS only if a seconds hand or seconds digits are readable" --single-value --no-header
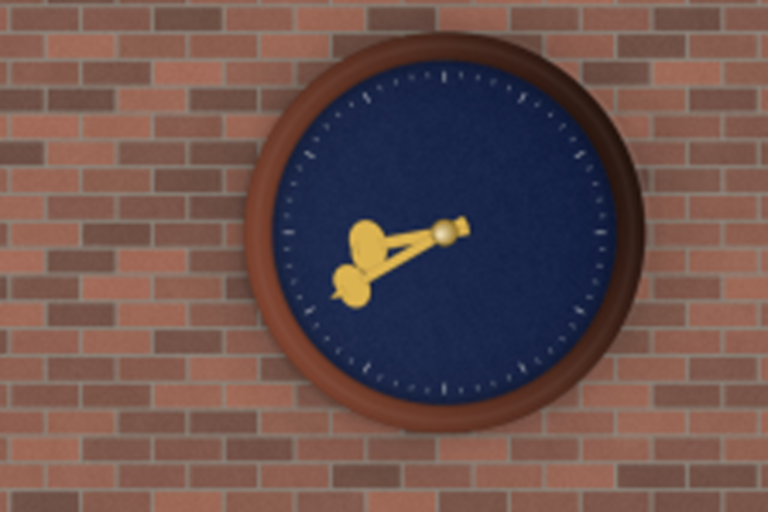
8:40
